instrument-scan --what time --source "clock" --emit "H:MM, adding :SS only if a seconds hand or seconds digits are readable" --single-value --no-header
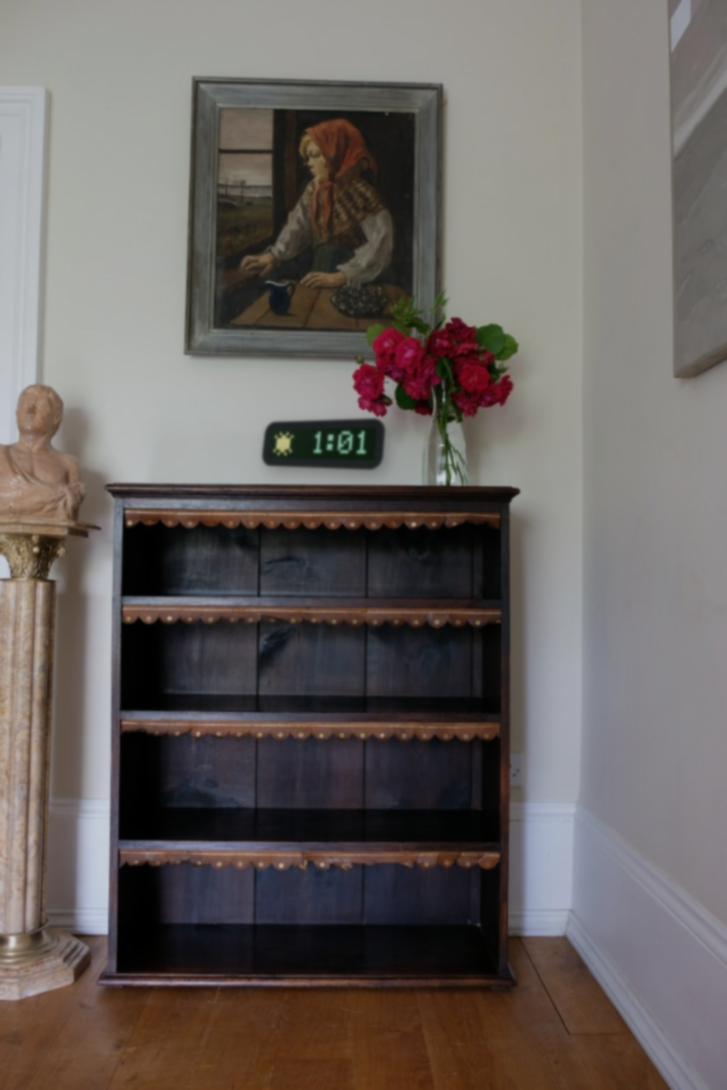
1:01
